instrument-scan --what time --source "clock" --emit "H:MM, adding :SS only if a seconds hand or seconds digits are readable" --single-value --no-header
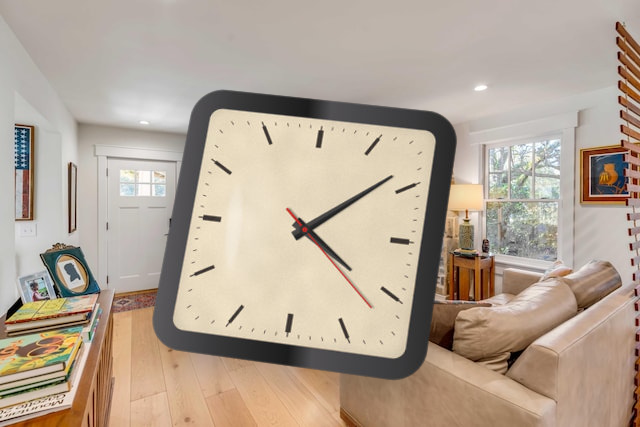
4:08:22
